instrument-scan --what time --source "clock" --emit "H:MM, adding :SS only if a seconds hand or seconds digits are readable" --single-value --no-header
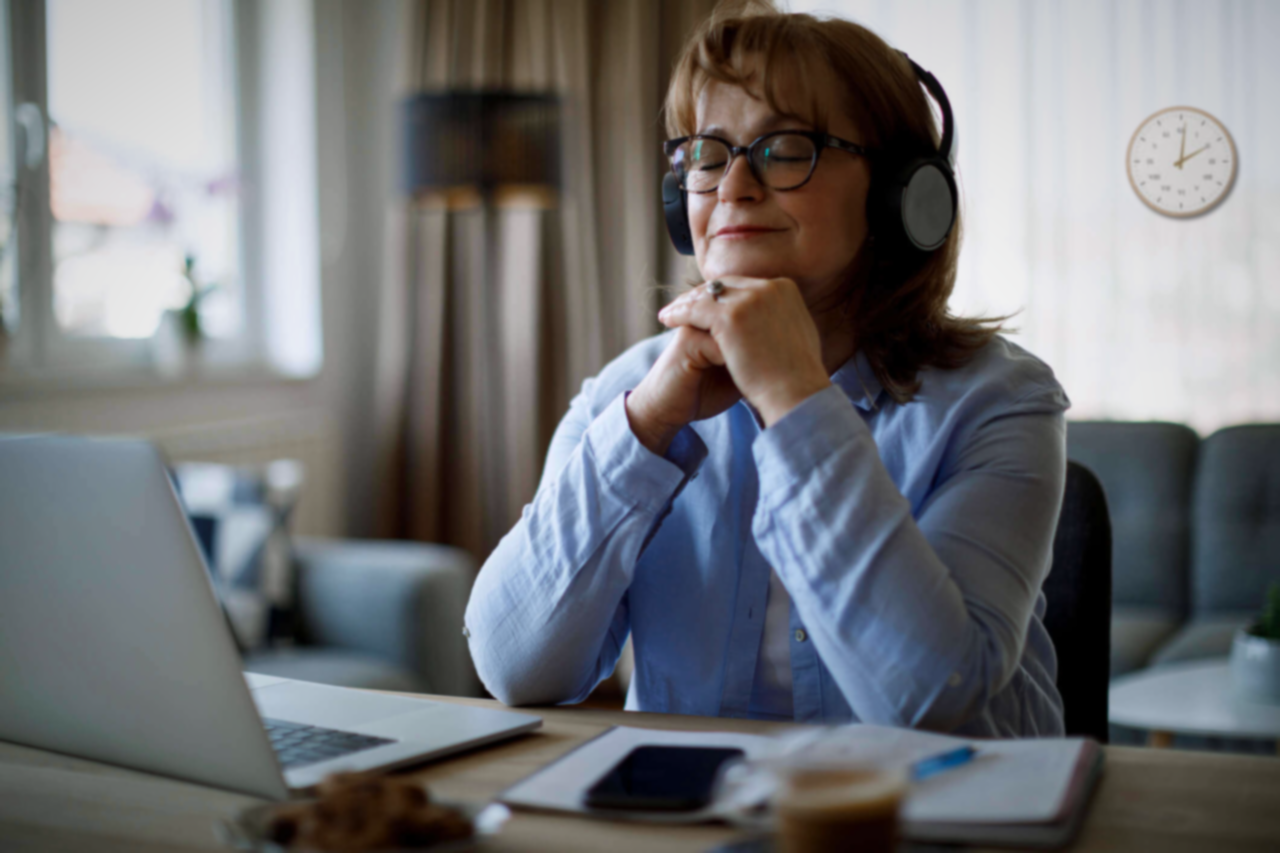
2:01
